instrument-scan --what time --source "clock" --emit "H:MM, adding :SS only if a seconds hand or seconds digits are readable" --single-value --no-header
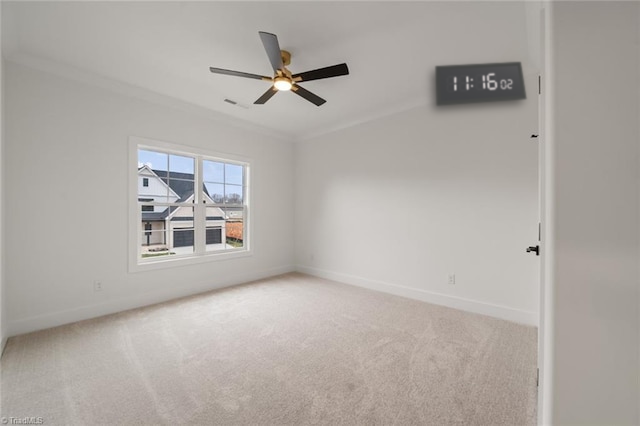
11:16
